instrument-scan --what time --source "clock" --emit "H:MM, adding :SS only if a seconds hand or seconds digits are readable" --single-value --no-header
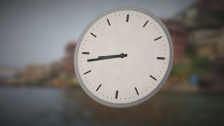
8:43
